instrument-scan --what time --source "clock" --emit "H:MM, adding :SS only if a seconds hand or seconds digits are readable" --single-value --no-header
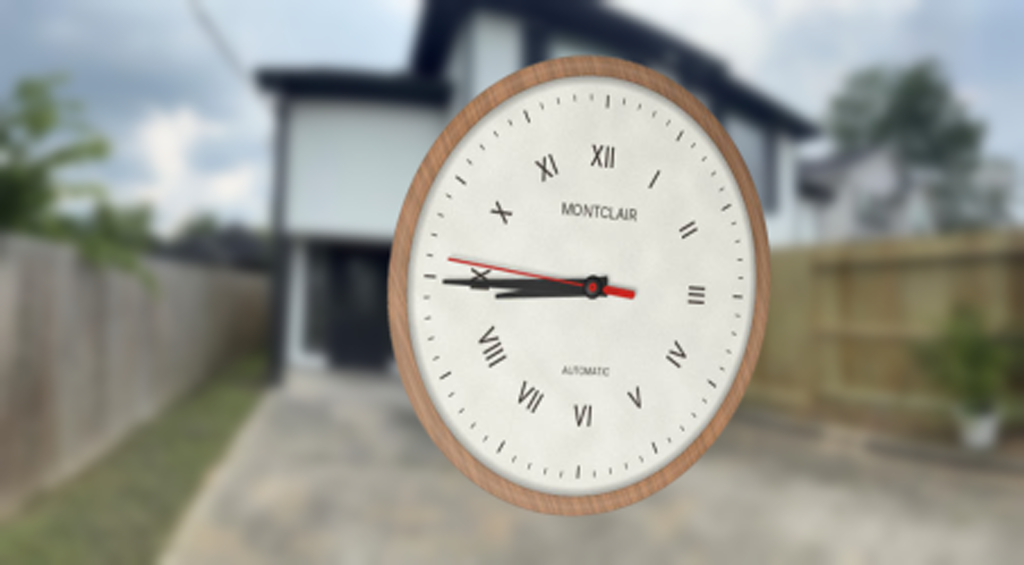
8:44:46
